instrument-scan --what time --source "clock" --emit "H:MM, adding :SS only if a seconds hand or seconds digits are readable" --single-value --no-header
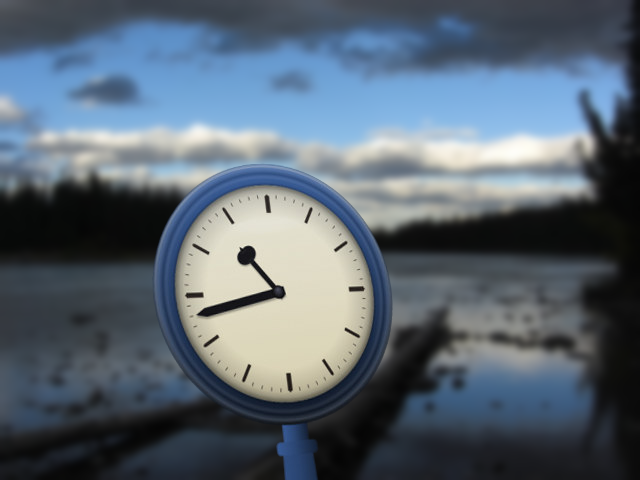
10:43
